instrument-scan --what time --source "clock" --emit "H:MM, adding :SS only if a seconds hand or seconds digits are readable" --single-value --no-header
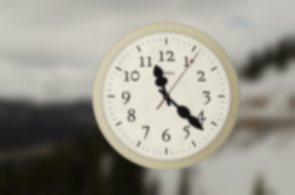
11:22:06
